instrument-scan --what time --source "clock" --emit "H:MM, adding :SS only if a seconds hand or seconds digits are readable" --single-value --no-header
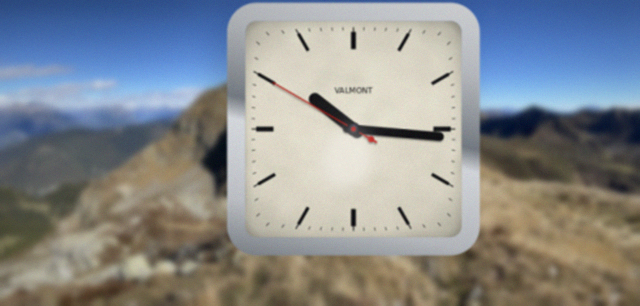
10:15:50
